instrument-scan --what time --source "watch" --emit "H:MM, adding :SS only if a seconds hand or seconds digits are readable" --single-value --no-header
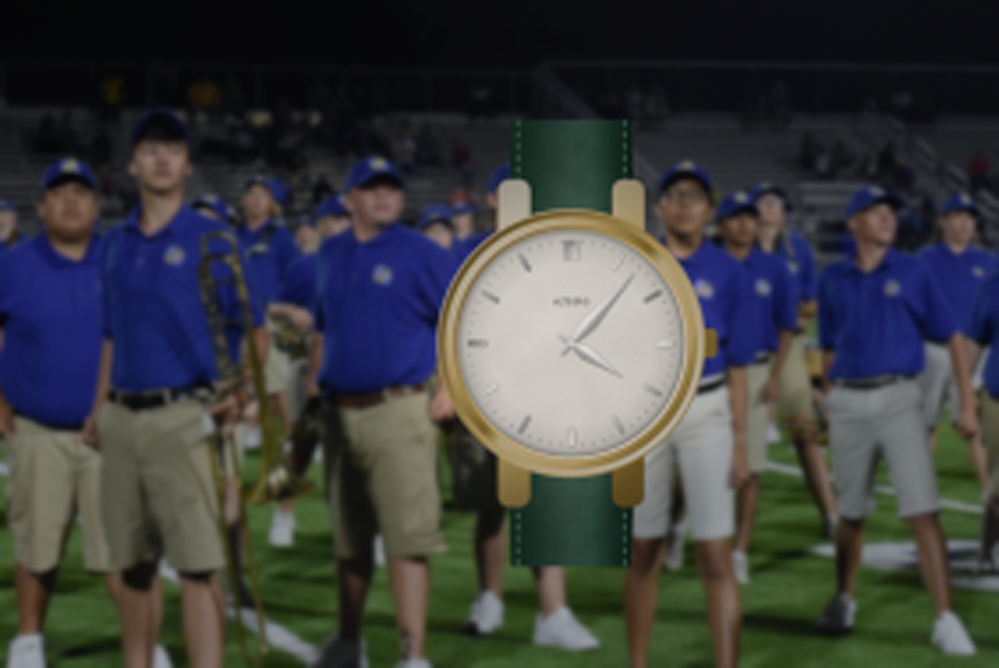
4:07
